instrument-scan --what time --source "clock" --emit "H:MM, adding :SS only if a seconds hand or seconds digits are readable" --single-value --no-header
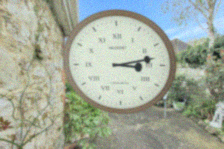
3:13
